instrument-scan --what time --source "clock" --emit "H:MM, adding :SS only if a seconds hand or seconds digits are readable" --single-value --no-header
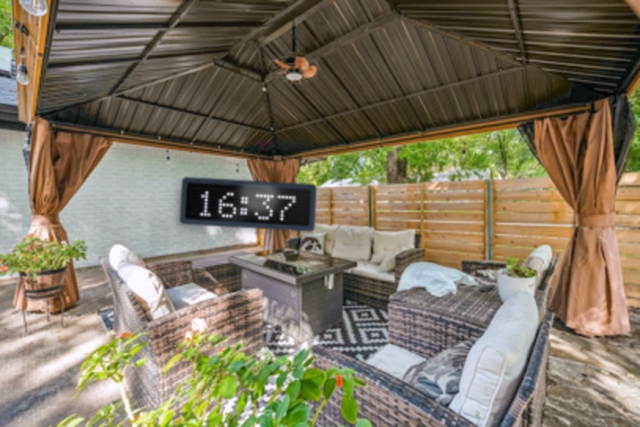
16:37
